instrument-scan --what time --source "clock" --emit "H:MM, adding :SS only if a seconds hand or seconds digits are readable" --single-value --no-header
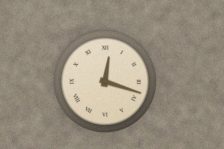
12:18
